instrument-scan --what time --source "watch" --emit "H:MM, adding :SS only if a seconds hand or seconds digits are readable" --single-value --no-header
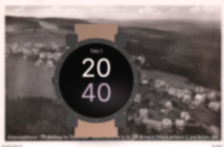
20:40
